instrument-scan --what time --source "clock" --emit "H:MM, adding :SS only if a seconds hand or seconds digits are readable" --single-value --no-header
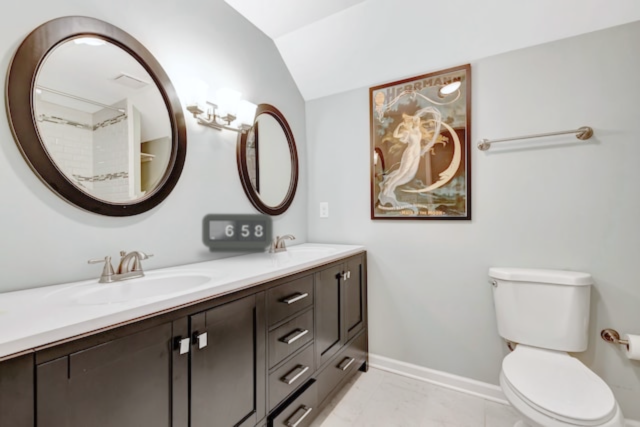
6:58
